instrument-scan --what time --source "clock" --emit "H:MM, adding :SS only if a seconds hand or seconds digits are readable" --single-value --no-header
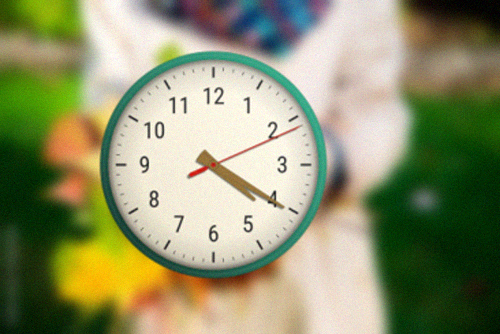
4:20:11
